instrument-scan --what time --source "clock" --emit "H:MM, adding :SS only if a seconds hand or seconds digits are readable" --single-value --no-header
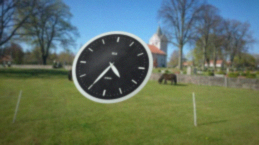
4:35
